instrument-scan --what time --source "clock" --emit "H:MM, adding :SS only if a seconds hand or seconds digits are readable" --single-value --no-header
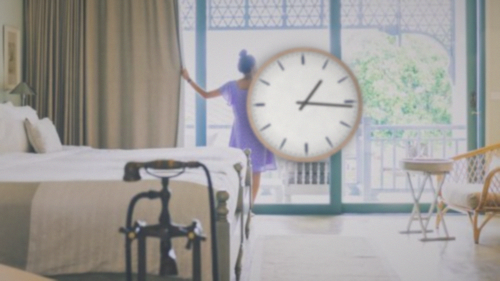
1:16
